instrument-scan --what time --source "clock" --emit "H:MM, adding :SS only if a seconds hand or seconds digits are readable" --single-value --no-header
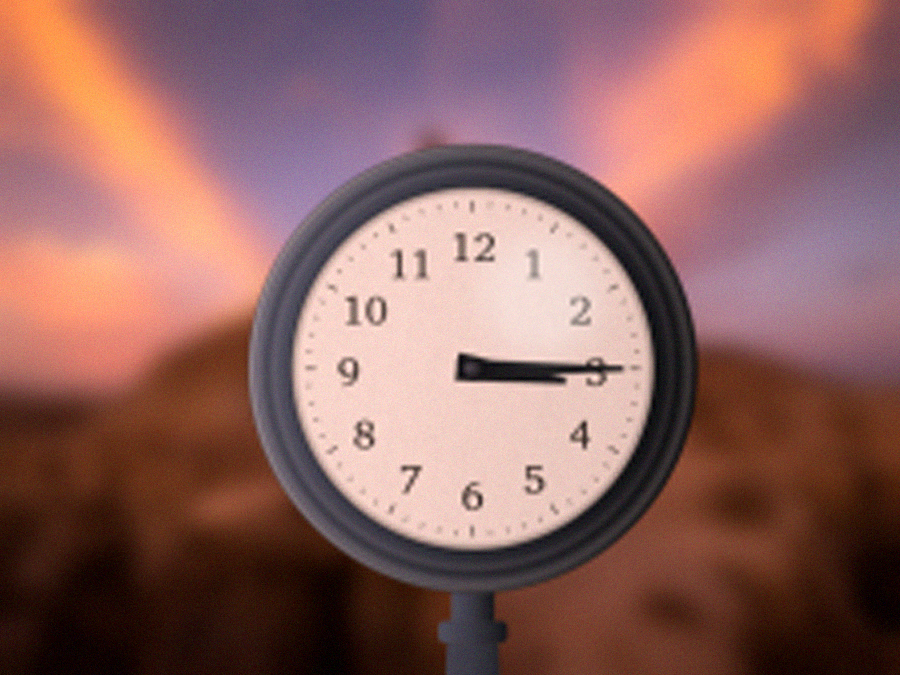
3:15
